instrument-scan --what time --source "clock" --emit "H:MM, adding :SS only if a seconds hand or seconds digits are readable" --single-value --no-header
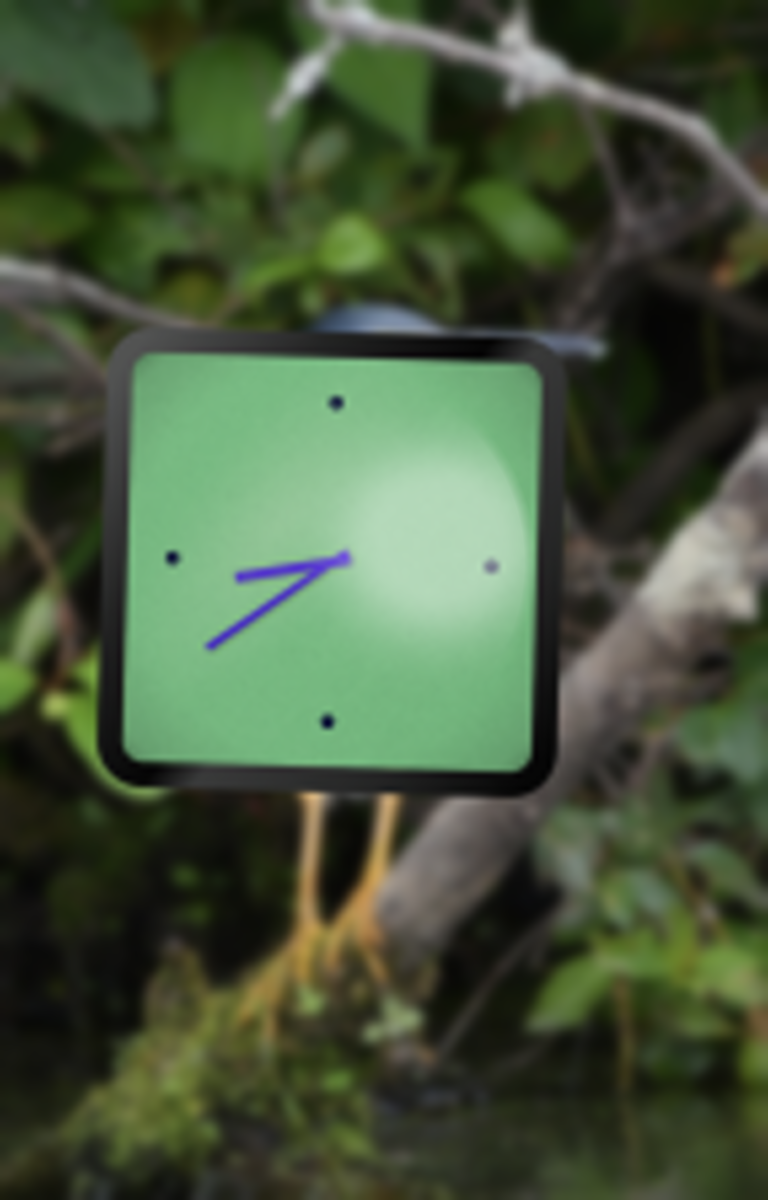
8:39
